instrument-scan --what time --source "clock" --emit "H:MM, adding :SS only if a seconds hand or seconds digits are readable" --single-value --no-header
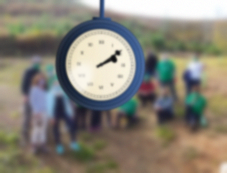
2:09
